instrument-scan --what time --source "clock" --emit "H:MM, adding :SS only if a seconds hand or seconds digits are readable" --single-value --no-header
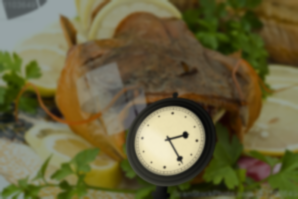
2:24
